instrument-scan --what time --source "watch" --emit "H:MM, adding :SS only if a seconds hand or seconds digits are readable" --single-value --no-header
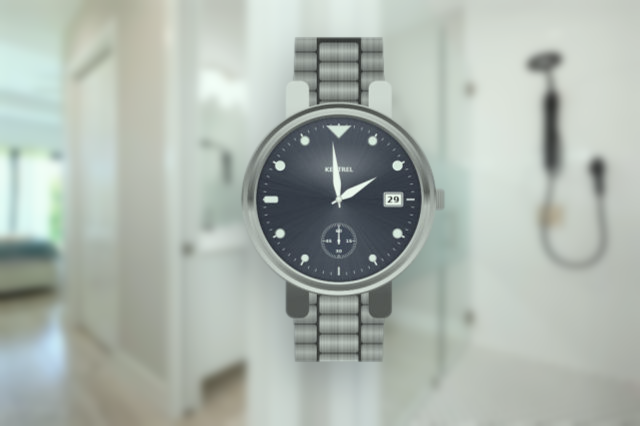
1:59
